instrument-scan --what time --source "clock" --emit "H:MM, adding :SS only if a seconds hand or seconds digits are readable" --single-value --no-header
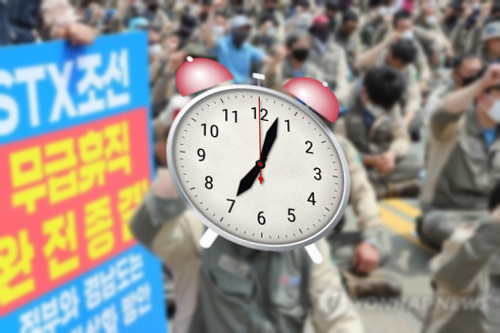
7:03:00
